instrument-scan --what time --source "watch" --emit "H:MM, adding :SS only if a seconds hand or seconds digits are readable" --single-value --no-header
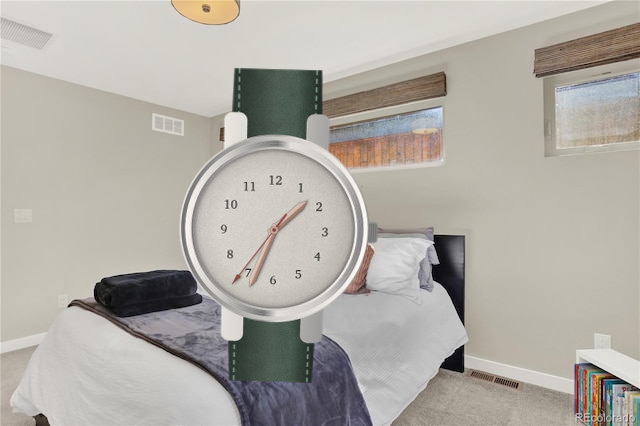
1:33:36
